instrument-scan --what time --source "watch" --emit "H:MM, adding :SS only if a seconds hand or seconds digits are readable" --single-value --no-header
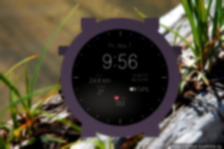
9:56
